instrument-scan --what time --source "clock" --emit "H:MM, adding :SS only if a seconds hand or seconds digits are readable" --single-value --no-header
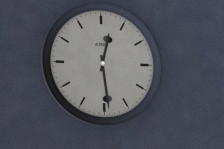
12:29
